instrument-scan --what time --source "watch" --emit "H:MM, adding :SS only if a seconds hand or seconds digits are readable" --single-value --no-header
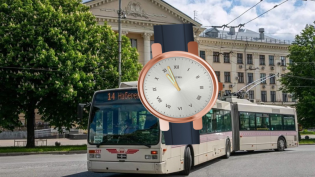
10:57
